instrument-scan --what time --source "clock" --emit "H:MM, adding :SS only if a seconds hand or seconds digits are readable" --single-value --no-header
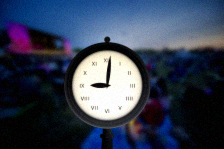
9:01
